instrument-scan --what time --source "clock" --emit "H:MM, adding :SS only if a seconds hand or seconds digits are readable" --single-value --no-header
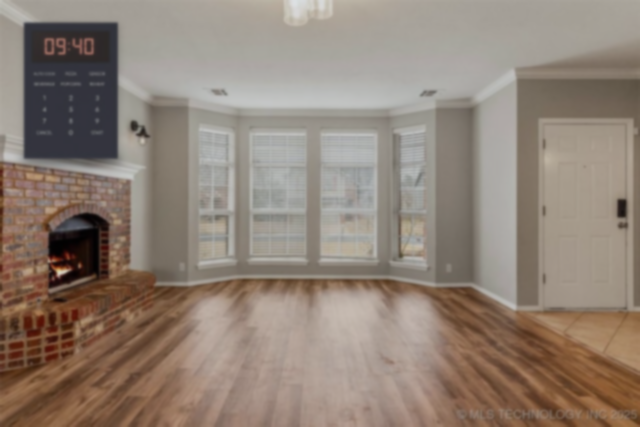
9:40
